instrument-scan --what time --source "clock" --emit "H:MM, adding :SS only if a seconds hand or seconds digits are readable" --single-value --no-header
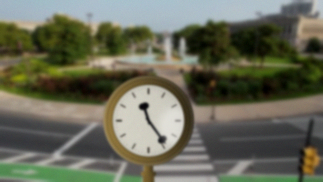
11:24
